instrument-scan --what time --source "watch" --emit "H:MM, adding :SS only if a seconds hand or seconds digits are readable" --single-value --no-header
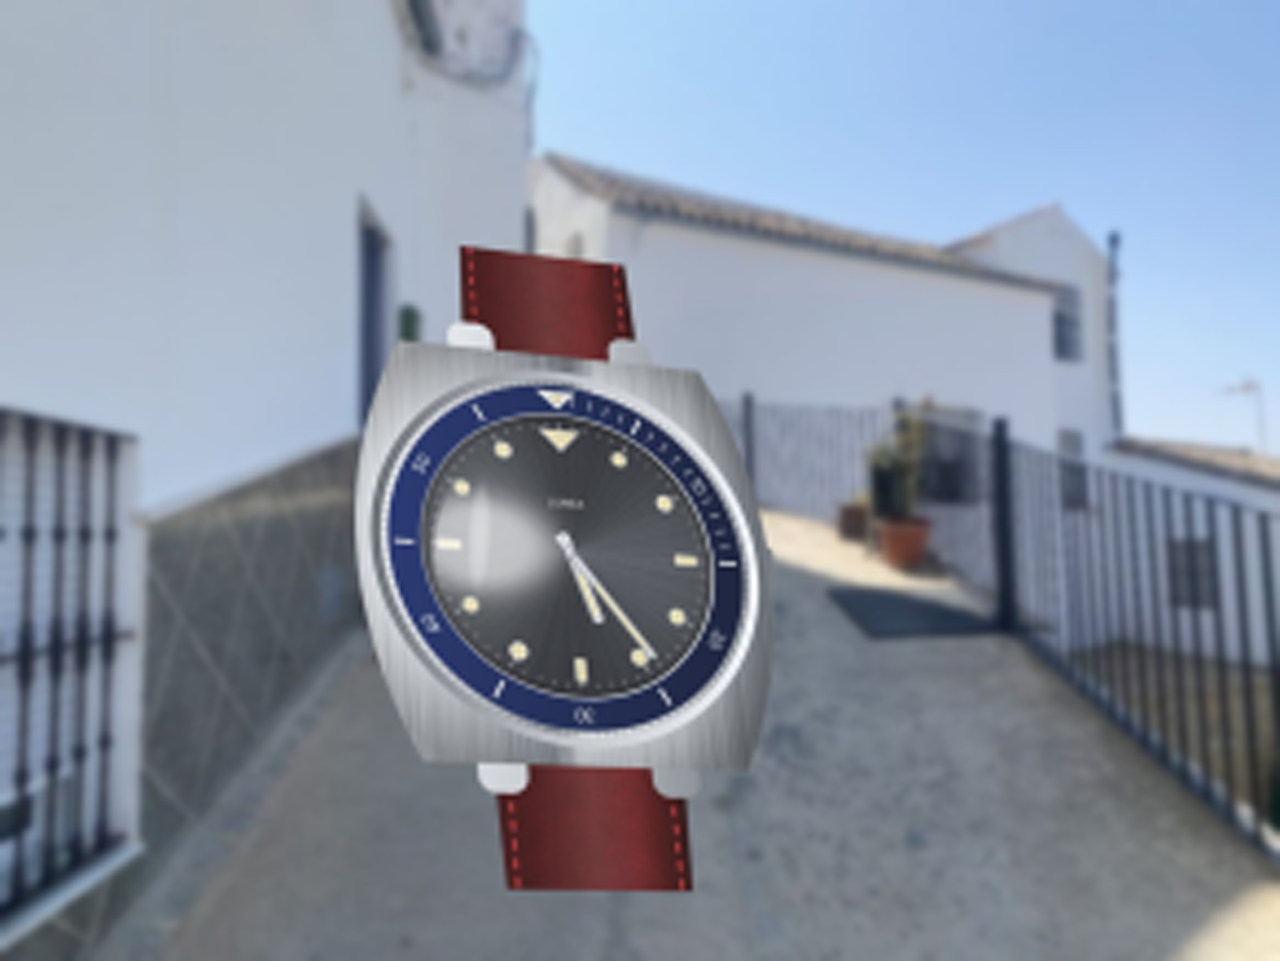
5:24
